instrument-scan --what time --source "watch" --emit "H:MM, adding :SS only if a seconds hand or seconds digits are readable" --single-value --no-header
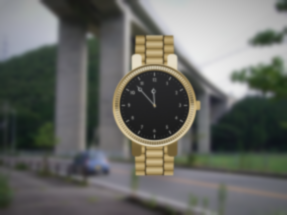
11:53
